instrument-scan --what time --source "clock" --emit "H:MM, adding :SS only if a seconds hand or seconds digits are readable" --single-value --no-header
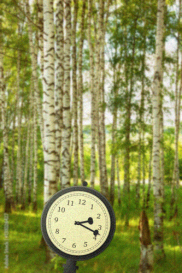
2:18
